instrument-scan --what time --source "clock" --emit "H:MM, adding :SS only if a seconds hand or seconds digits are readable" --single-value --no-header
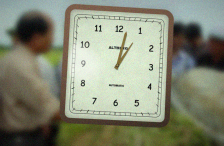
1:02
